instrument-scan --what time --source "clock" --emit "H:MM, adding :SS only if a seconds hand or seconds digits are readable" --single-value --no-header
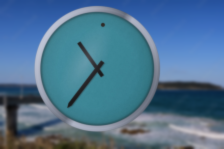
10:35
